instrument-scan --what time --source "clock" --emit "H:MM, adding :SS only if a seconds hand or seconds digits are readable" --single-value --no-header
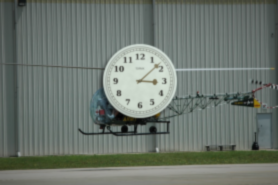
3:08
